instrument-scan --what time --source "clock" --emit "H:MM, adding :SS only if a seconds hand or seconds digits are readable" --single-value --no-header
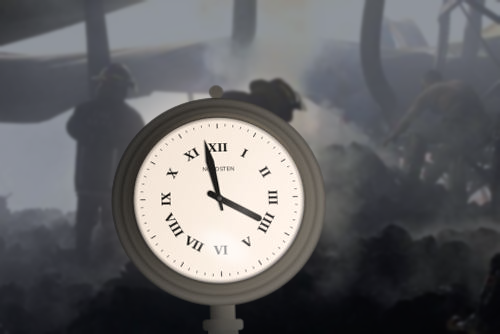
3:58
